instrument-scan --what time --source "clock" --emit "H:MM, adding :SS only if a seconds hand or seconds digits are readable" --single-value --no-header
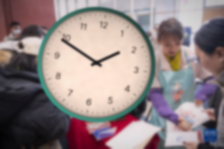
1:49
